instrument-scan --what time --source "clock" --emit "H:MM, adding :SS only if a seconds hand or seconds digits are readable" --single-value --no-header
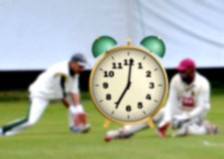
7:01
